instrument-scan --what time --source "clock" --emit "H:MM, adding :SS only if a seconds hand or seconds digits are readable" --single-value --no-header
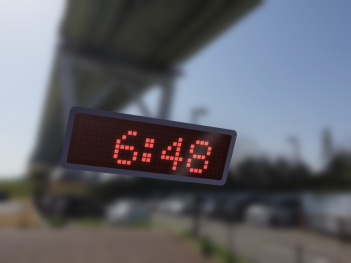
6:48
